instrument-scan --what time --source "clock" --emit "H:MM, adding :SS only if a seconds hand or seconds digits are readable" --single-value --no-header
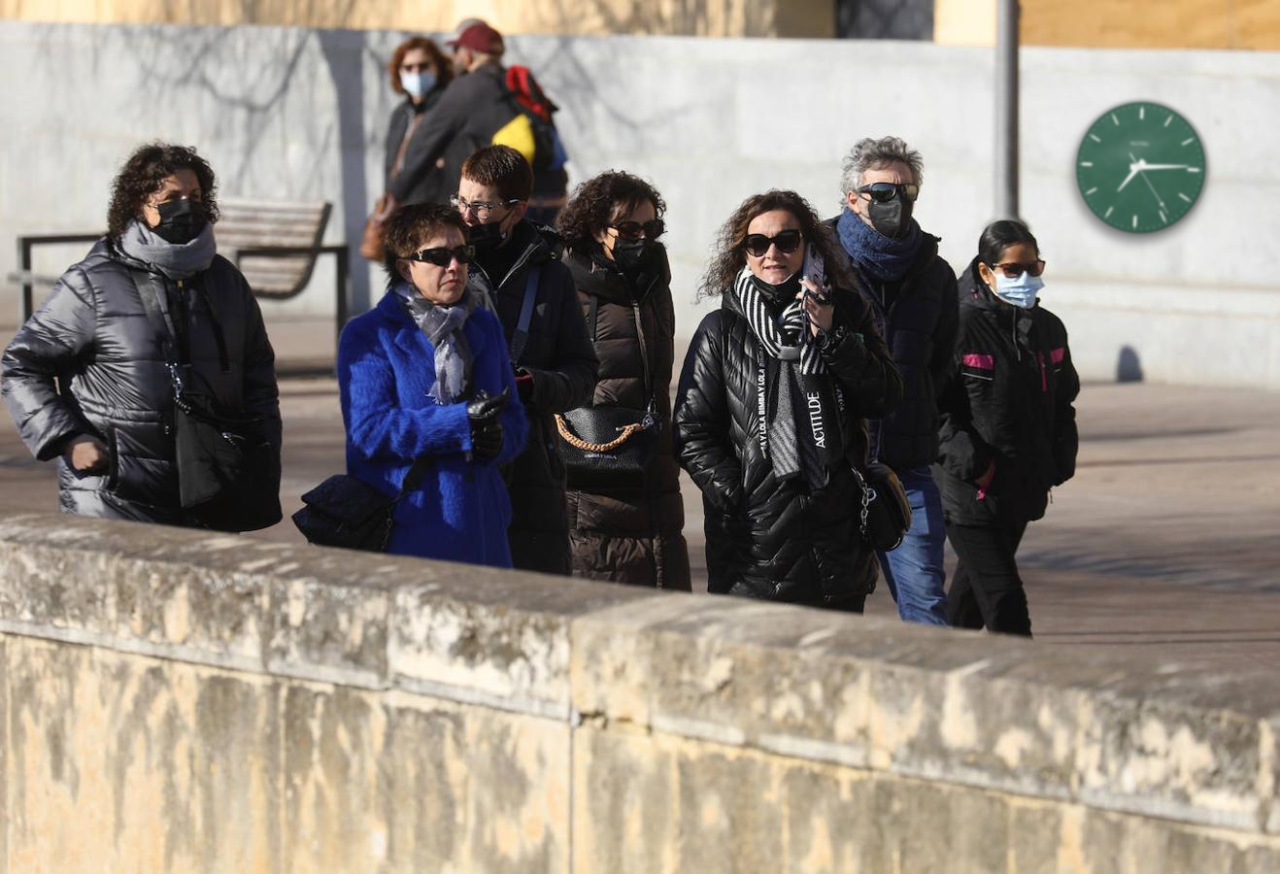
7:14:24
